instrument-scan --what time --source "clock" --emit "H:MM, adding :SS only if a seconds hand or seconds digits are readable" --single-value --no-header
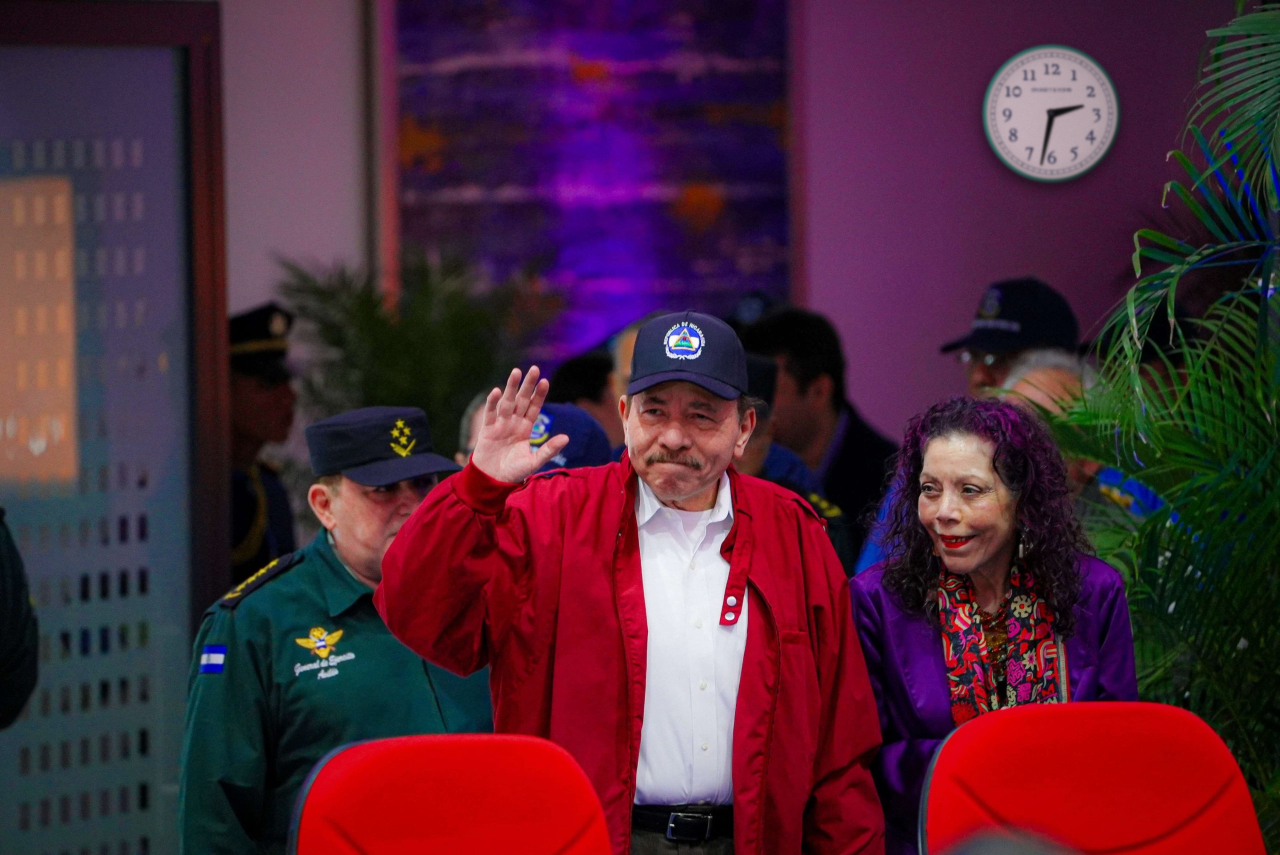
2:32
